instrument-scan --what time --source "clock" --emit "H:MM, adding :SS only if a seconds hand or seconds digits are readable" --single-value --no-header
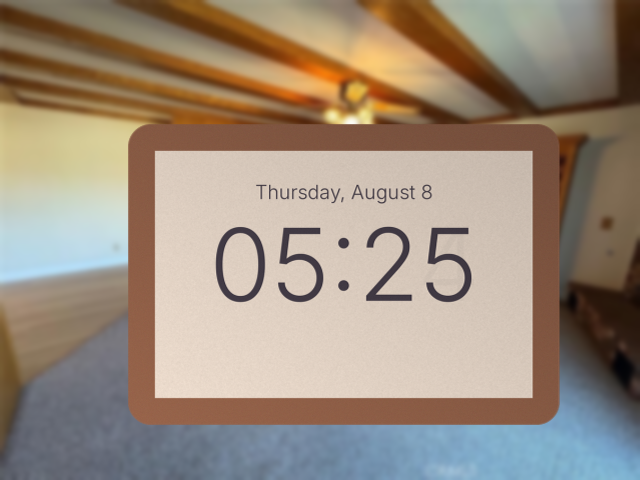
5:25
